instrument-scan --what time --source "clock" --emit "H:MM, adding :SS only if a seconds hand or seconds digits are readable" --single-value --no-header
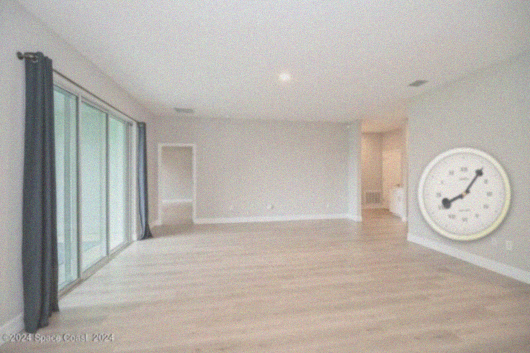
8:06
